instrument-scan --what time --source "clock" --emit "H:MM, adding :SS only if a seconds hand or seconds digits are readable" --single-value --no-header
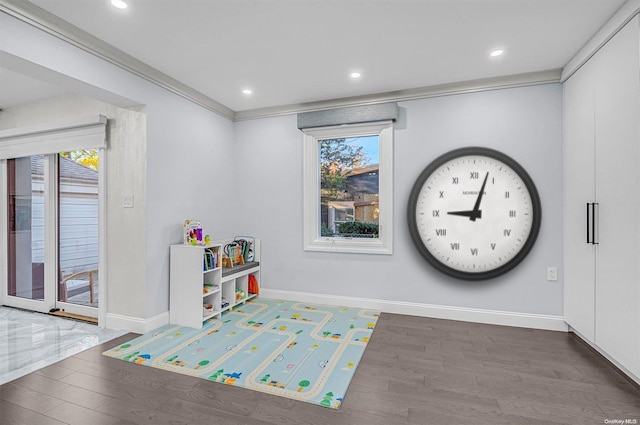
9:03
